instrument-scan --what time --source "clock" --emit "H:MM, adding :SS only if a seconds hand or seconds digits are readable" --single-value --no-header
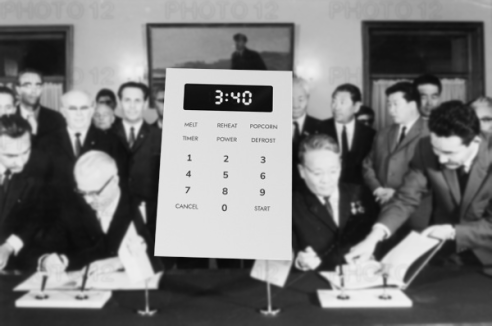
3:40
